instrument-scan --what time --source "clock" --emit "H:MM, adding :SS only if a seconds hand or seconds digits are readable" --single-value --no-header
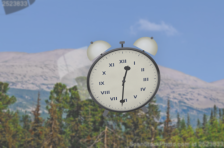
12:31
